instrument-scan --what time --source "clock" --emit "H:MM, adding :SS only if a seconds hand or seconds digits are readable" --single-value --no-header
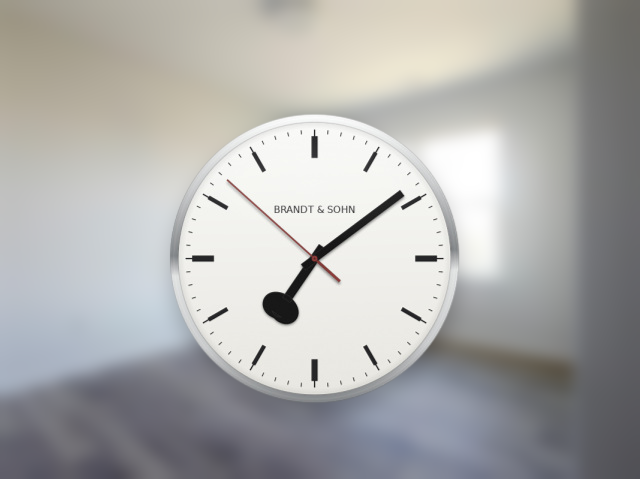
7:08:52
